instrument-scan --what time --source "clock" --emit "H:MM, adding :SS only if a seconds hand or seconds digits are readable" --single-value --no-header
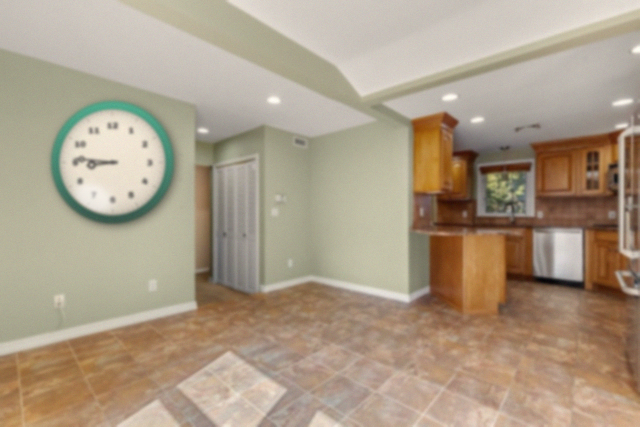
8:46
